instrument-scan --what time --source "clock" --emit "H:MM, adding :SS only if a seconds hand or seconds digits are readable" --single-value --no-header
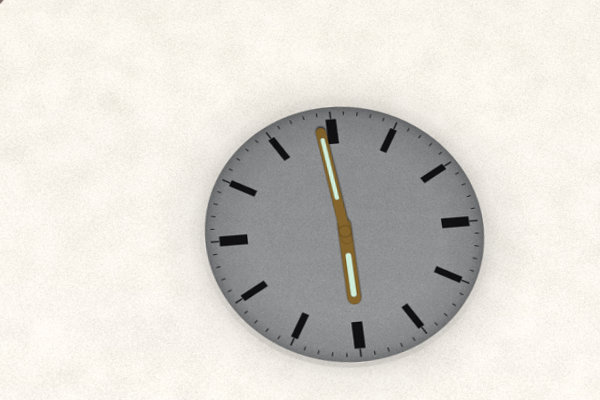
5:59
